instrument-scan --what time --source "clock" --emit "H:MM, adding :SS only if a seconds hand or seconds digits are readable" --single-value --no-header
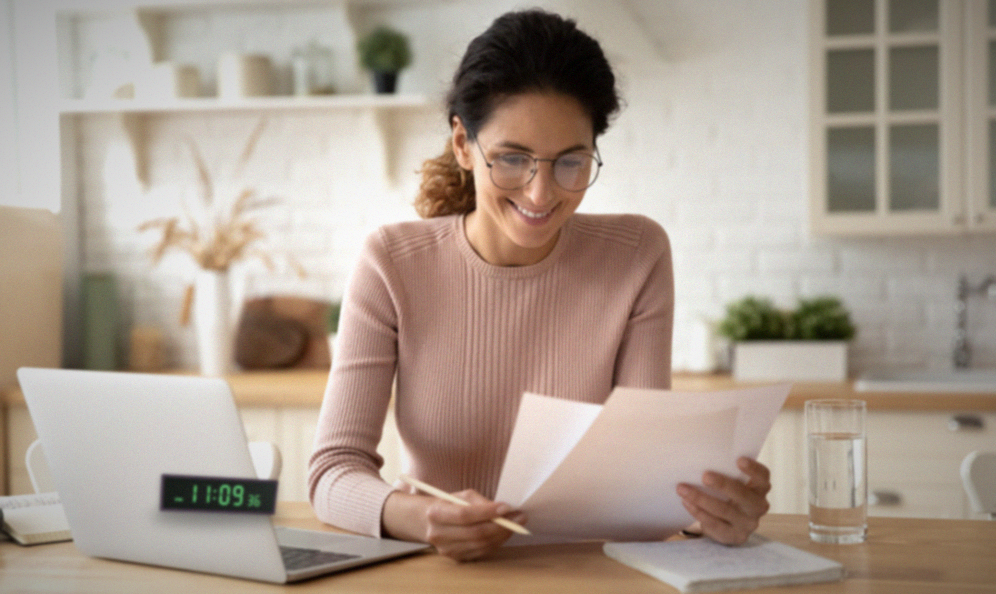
11:09
